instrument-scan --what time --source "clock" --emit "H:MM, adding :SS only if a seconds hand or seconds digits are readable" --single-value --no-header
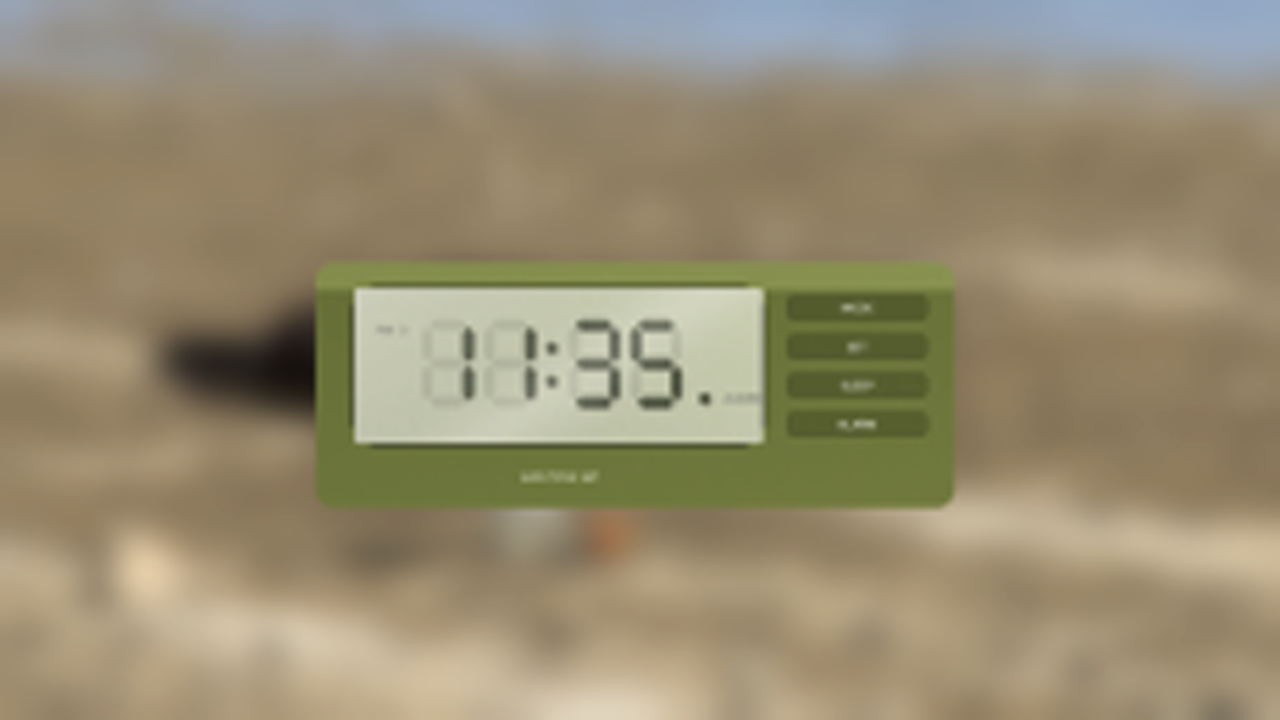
11:35
